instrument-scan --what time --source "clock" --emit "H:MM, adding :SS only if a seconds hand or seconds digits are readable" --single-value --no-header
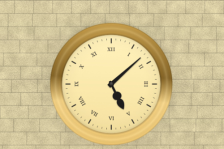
5:08
